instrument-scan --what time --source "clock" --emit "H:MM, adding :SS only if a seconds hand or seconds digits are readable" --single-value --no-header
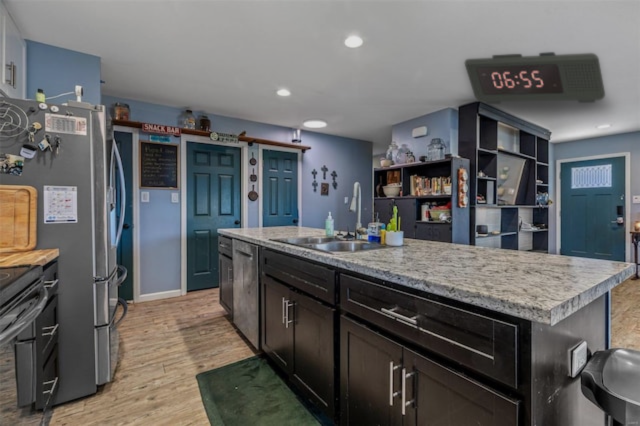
6:55
